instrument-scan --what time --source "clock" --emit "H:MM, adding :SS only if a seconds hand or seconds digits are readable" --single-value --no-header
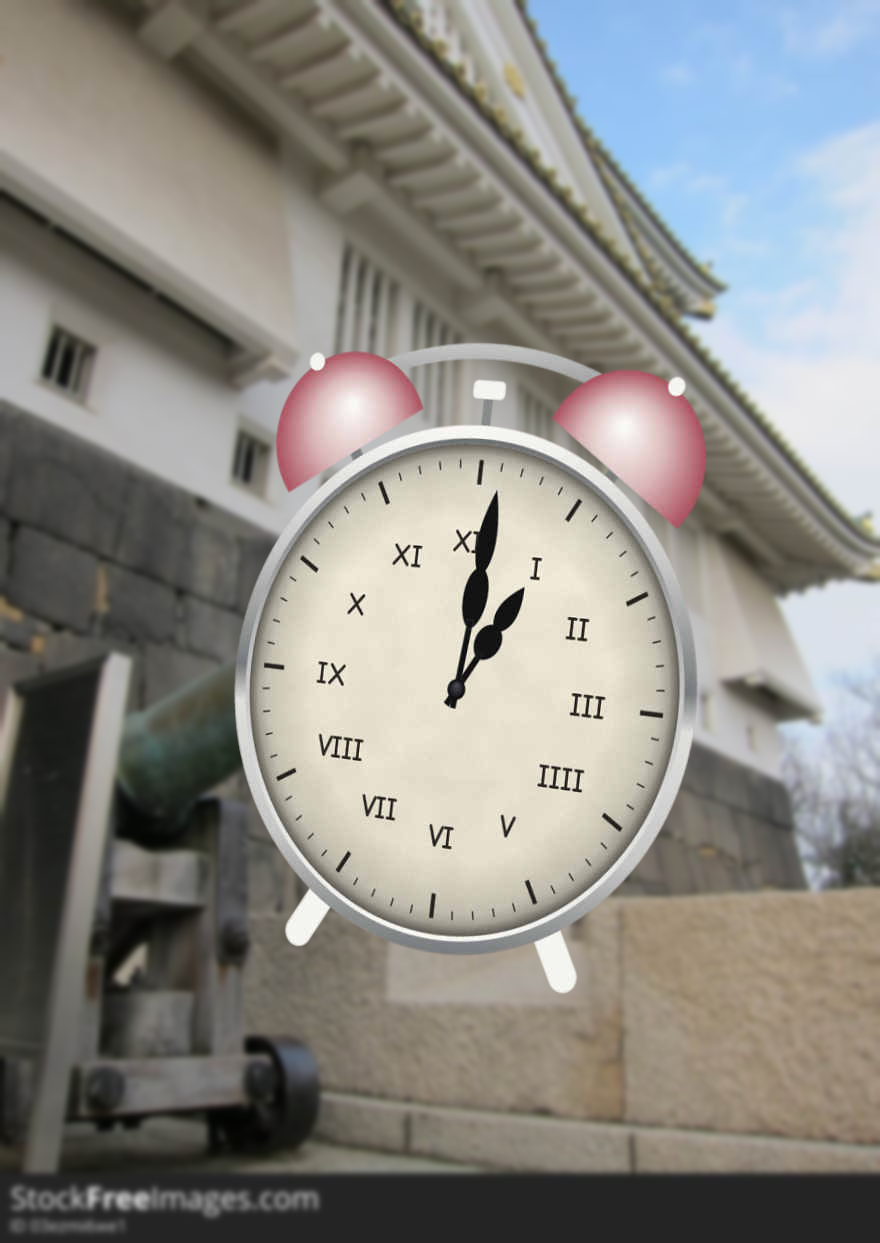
1:01
